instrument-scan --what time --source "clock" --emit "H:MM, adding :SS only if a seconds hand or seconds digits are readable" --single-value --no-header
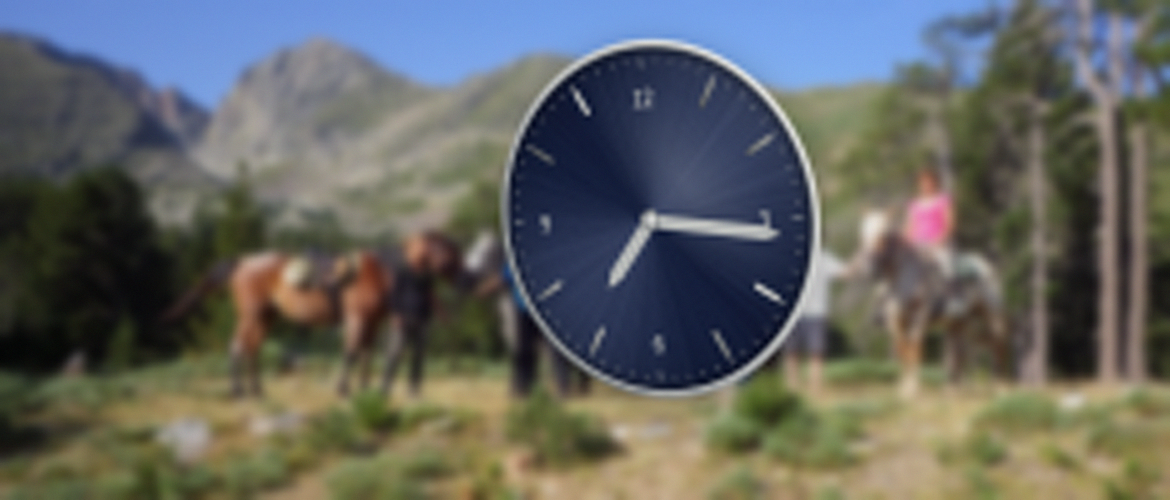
7:16
